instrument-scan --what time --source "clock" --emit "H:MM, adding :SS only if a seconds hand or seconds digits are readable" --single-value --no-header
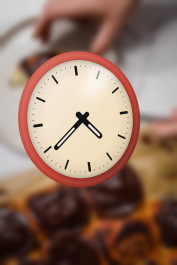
4:39
